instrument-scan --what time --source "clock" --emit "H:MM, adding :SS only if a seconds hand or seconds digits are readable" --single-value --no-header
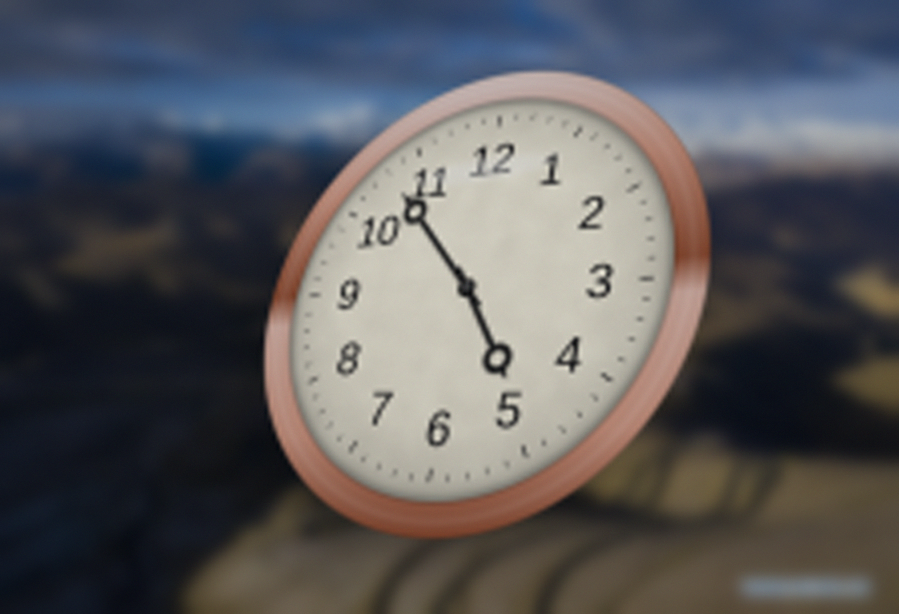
4:53
